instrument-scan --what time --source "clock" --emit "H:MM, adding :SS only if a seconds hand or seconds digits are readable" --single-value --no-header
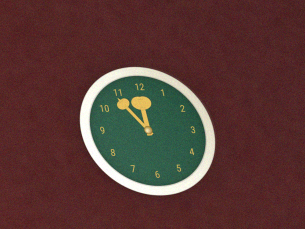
11:54
